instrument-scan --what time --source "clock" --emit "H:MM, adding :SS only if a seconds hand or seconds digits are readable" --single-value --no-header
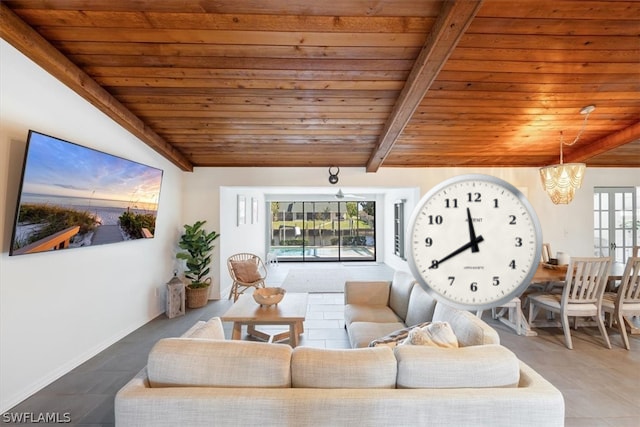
11:40
